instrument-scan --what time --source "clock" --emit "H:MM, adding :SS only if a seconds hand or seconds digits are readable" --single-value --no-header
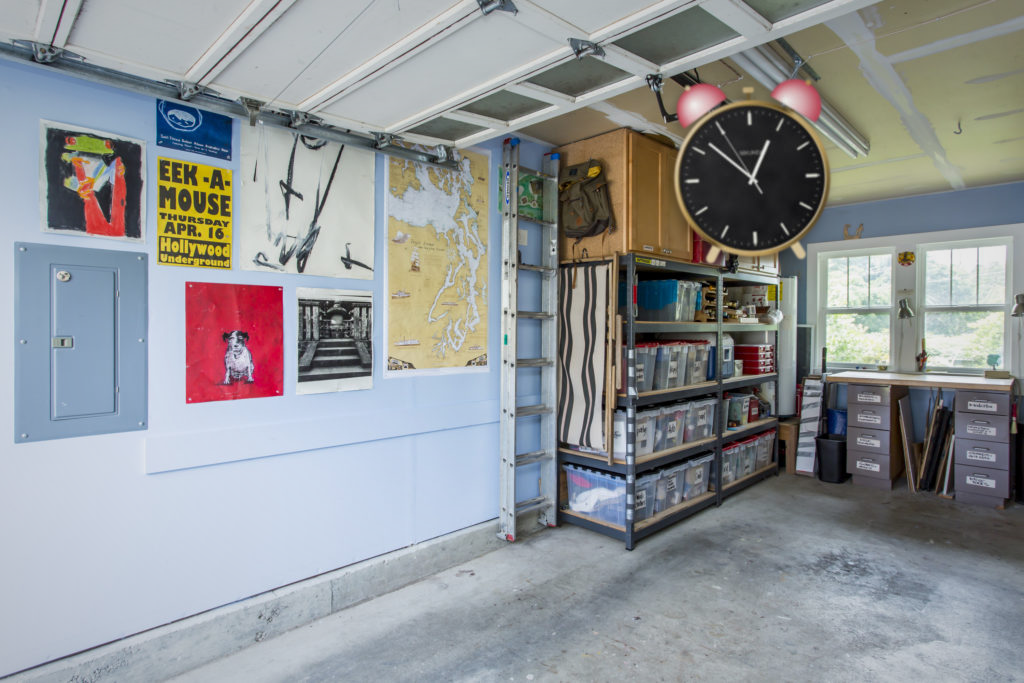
12:51:55
